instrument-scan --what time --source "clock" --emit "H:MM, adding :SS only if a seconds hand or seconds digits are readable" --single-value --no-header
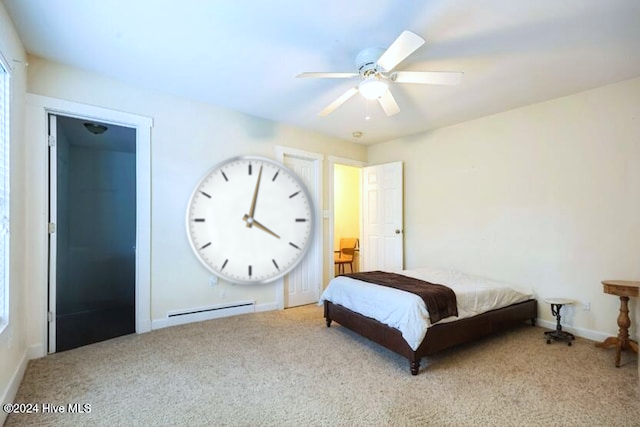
4:02
